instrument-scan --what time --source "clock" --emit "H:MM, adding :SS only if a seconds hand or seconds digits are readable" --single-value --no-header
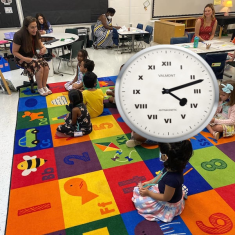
4:12
